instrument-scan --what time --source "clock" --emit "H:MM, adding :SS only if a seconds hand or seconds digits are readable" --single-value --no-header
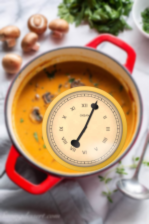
7:04
